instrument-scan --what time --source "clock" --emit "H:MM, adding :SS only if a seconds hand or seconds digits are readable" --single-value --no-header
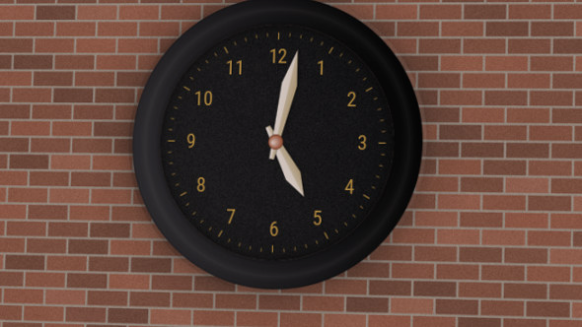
5:02
